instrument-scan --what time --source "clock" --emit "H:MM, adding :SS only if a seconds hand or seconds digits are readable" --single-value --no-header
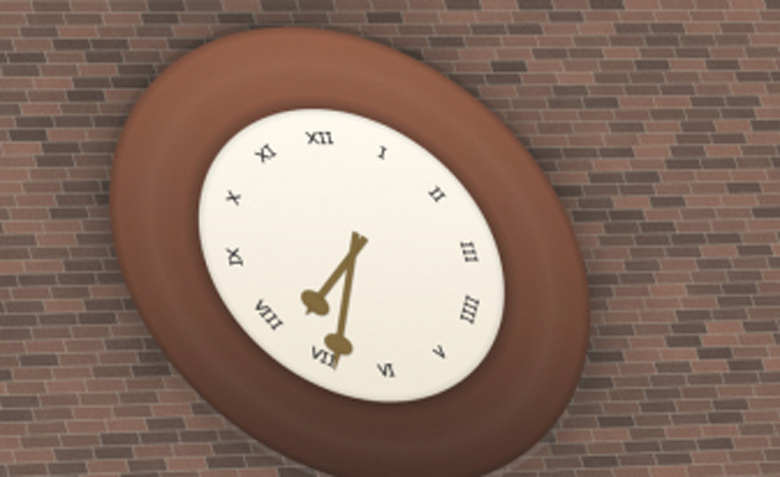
7:34
